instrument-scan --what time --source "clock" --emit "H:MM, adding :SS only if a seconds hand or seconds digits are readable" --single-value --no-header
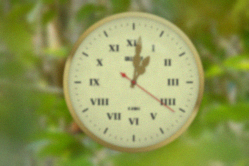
1:01:21
